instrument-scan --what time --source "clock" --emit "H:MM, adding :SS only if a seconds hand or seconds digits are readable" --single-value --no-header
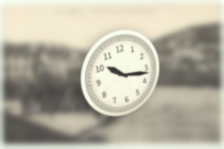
10:17
